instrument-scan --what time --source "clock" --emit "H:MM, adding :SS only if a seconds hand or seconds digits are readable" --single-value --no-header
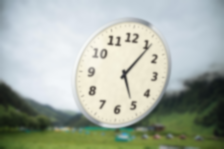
5:06
